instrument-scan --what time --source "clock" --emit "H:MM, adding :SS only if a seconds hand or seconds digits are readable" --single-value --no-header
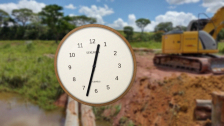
12:33
